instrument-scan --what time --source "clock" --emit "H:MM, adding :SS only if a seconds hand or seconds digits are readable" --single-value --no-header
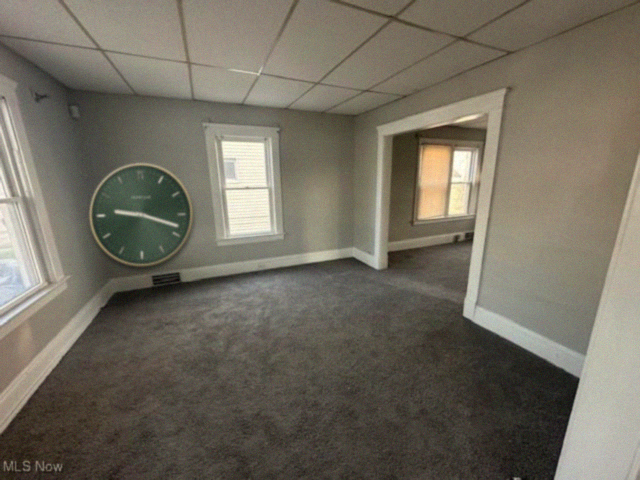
9:18
